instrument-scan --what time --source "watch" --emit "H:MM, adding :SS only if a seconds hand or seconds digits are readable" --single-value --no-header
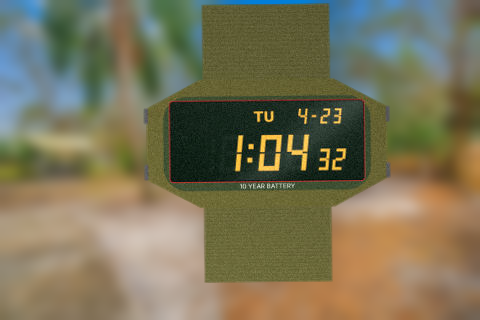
1:04:32
